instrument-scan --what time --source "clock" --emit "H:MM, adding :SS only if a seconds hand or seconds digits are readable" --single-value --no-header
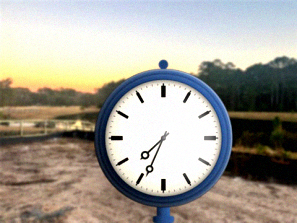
7:34
